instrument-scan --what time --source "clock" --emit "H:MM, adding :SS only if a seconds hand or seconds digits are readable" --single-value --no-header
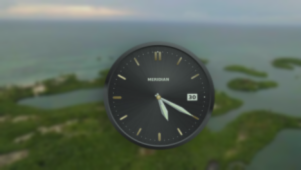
5:20
